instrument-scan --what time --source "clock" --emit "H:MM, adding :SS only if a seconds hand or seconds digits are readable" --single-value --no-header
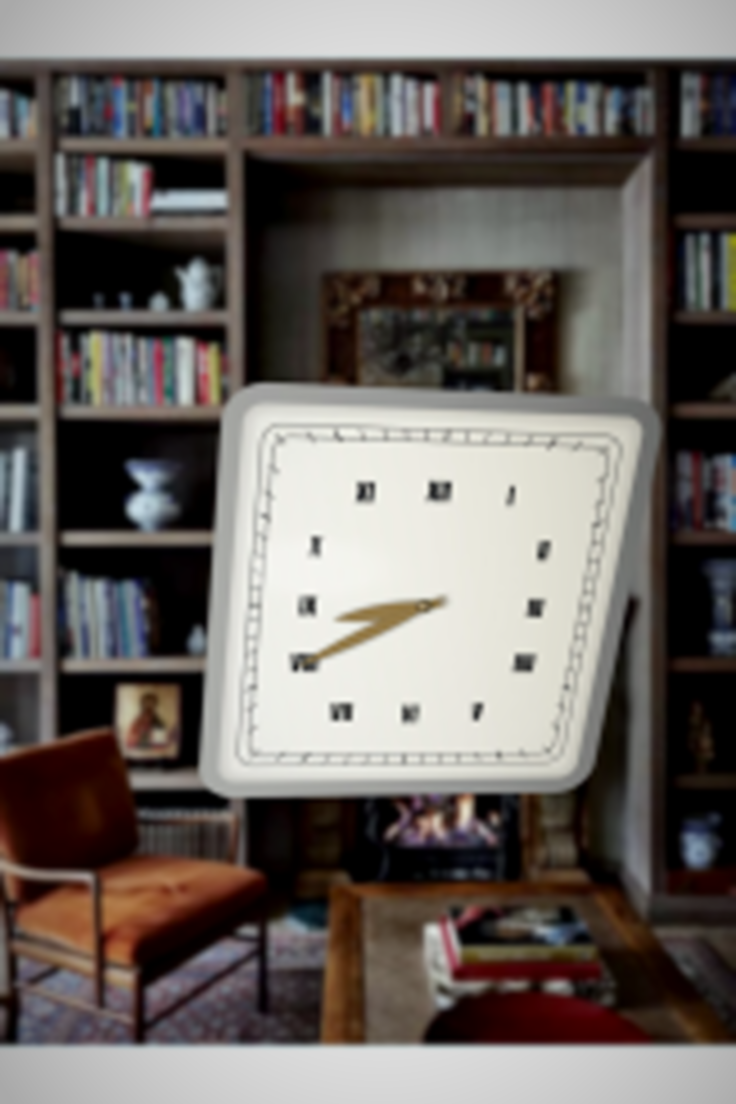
8:40
